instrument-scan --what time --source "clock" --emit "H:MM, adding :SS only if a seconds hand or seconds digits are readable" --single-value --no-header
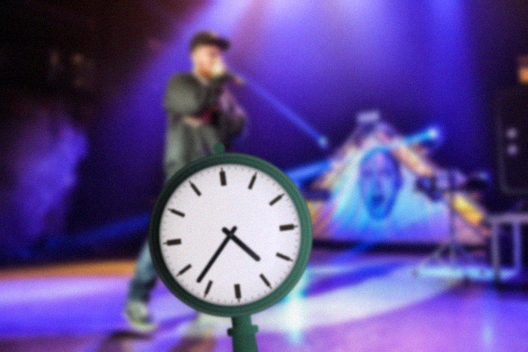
4:37
